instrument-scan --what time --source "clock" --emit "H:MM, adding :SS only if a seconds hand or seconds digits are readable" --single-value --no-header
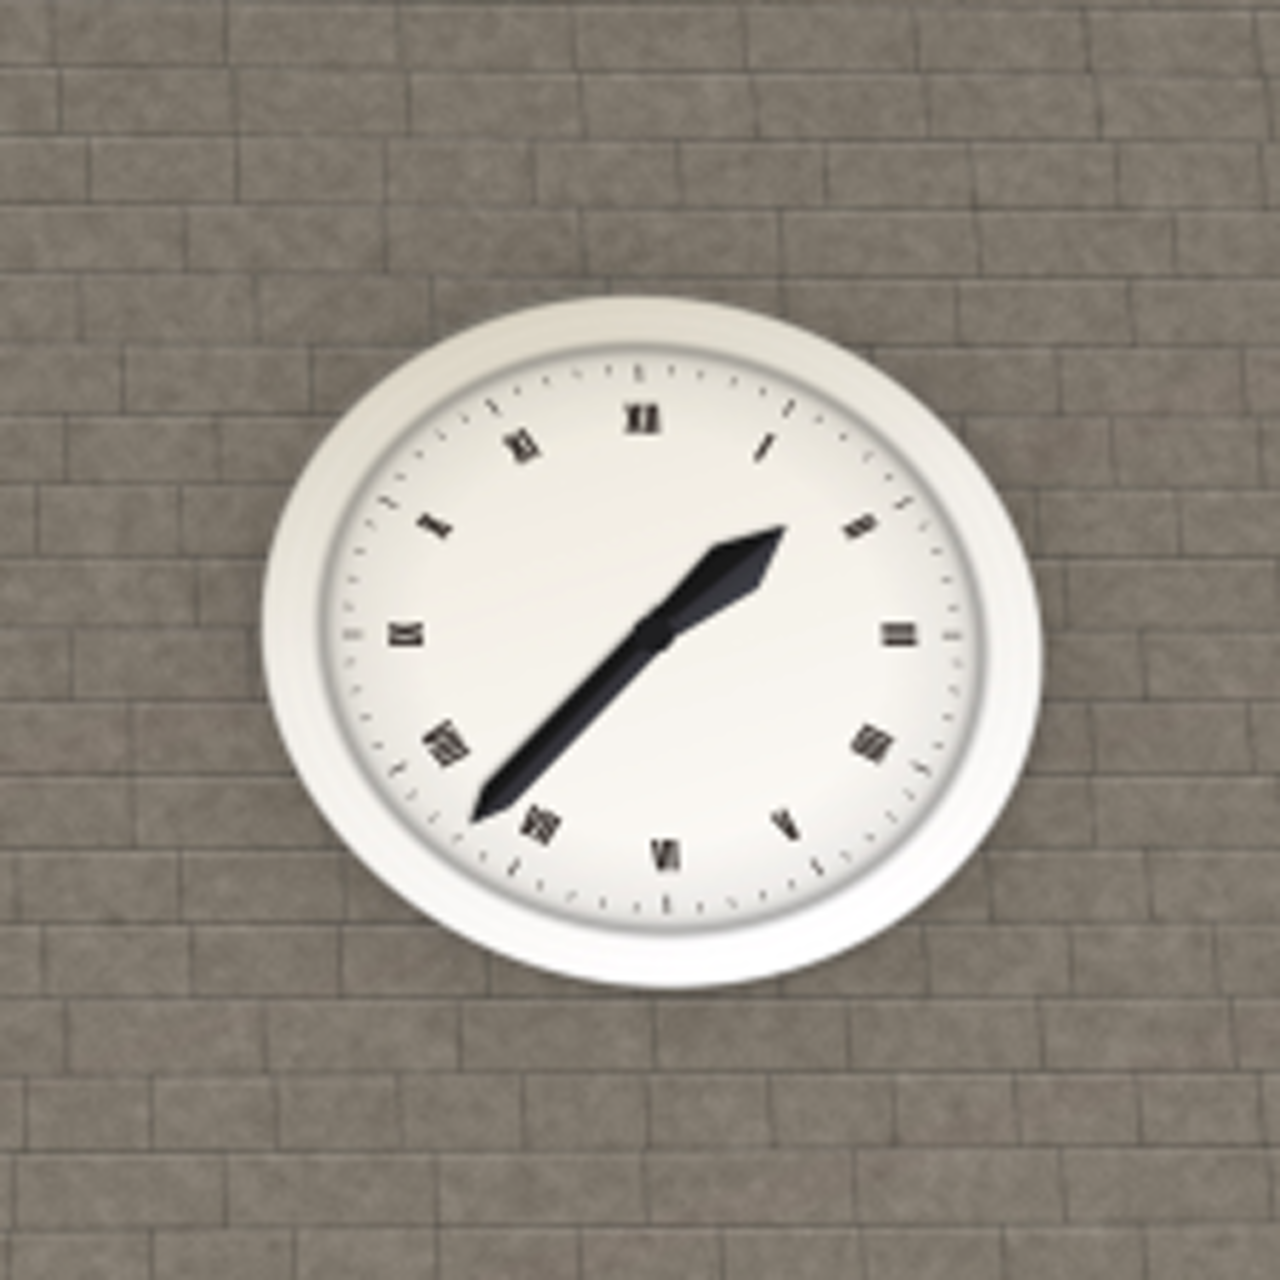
1:37
